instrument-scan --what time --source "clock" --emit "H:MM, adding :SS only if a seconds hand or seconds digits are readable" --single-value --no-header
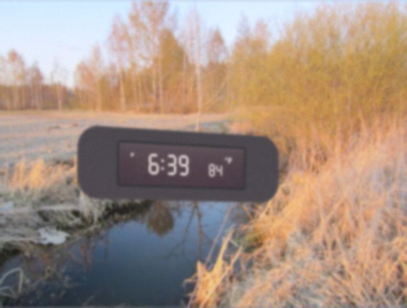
6:39
